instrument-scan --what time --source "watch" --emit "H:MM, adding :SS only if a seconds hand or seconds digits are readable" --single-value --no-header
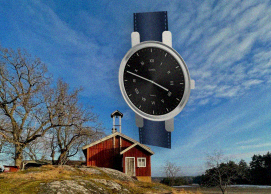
3:48
